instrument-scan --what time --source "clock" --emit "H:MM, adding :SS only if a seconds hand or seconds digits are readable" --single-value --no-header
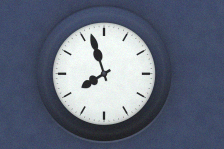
7:57
